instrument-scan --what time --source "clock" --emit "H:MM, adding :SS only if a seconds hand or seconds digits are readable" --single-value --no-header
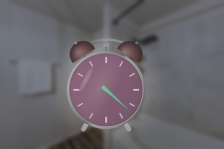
4:22
